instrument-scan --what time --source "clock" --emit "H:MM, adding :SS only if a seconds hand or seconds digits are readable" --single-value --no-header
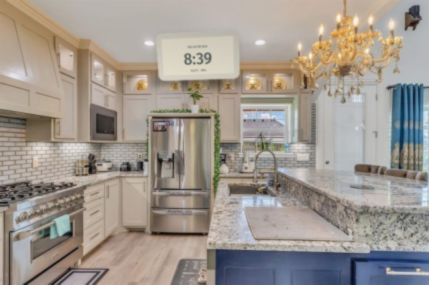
8:39
